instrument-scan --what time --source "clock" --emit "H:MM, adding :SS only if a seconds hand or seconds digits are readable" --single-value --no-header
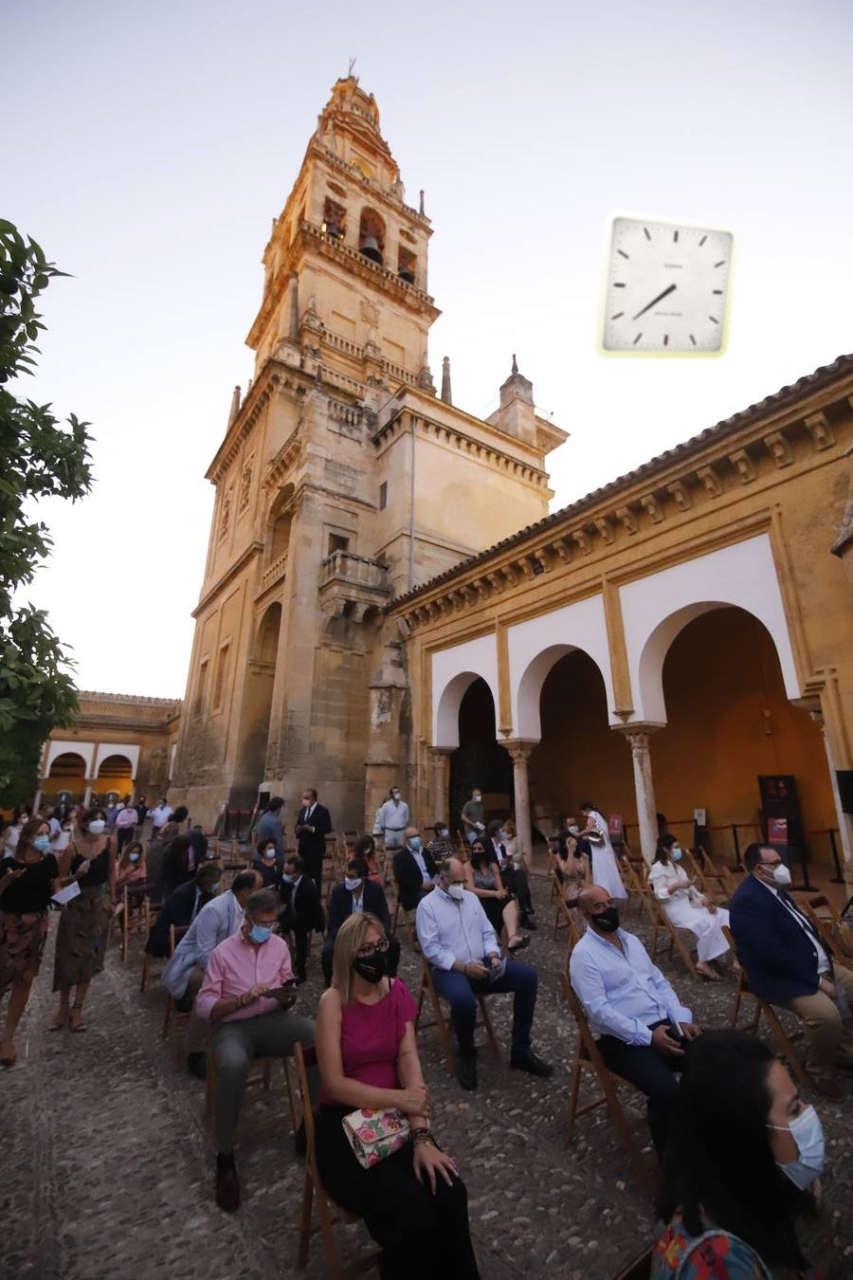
7:38
